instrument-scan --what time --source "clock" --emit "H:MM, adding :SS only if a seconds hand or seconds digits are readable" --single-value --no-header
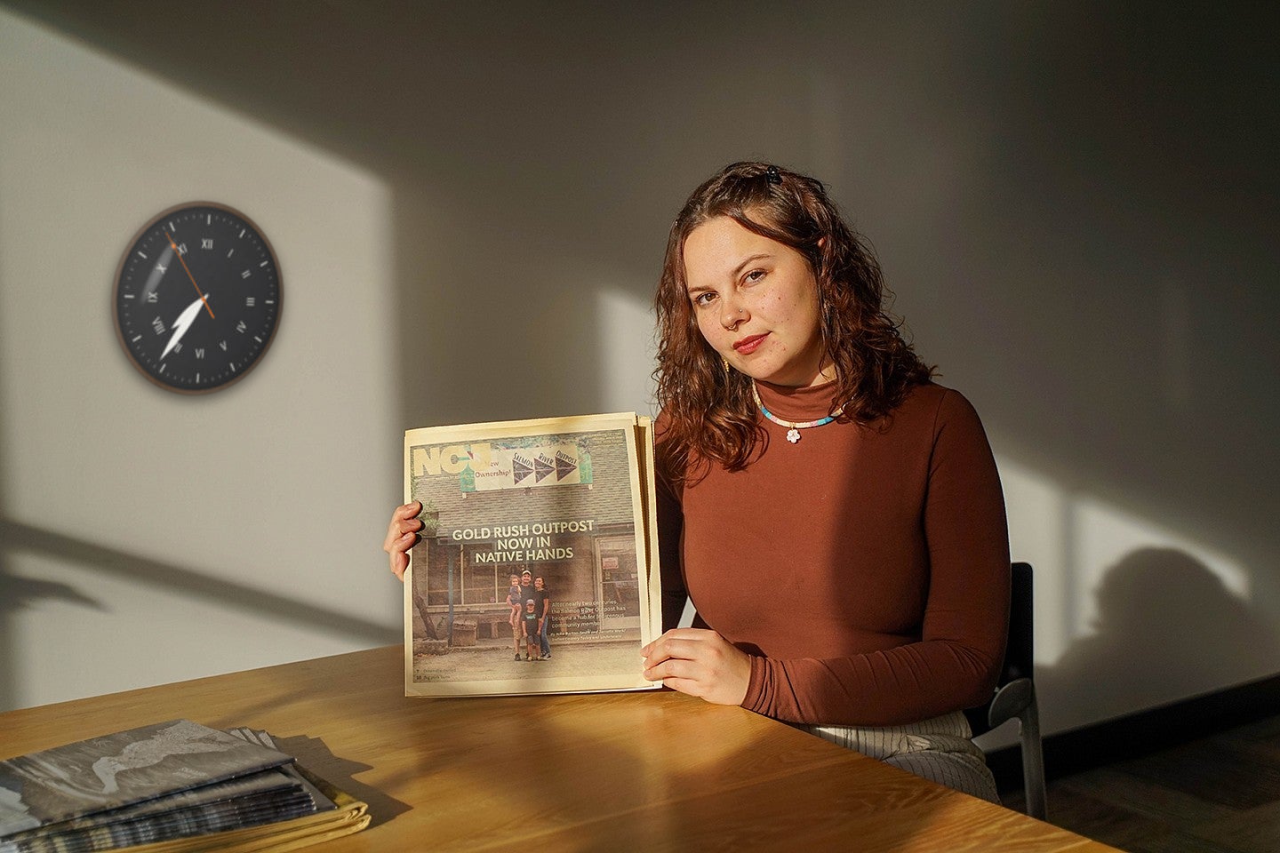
7:35:54
